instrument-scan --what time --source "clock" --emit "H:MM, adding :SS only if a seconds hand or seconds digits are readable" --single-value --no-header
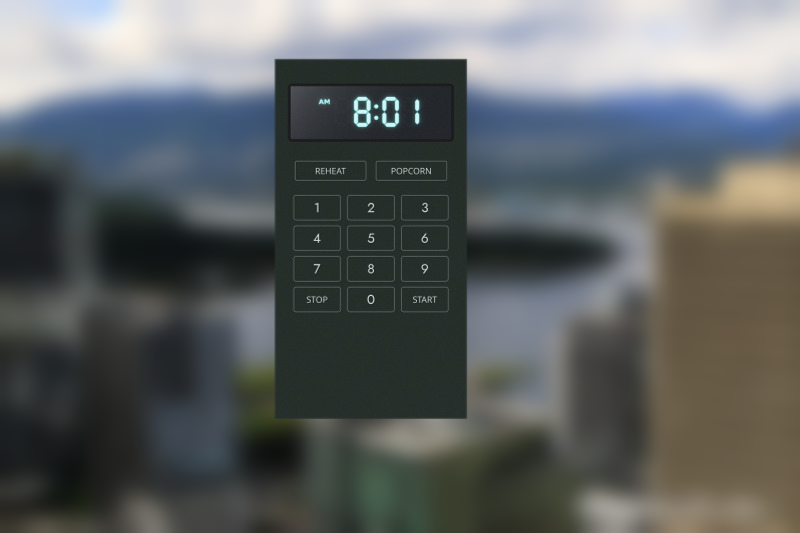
8:01
